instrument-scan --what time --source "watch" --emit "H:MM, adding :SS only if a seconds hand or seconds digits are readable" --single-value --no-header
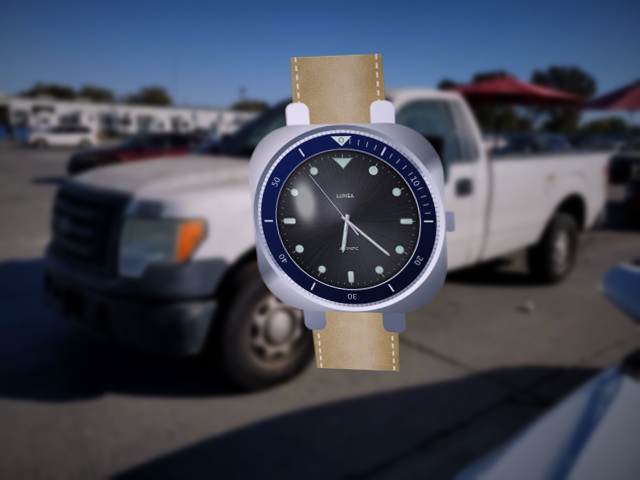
6:21:54
